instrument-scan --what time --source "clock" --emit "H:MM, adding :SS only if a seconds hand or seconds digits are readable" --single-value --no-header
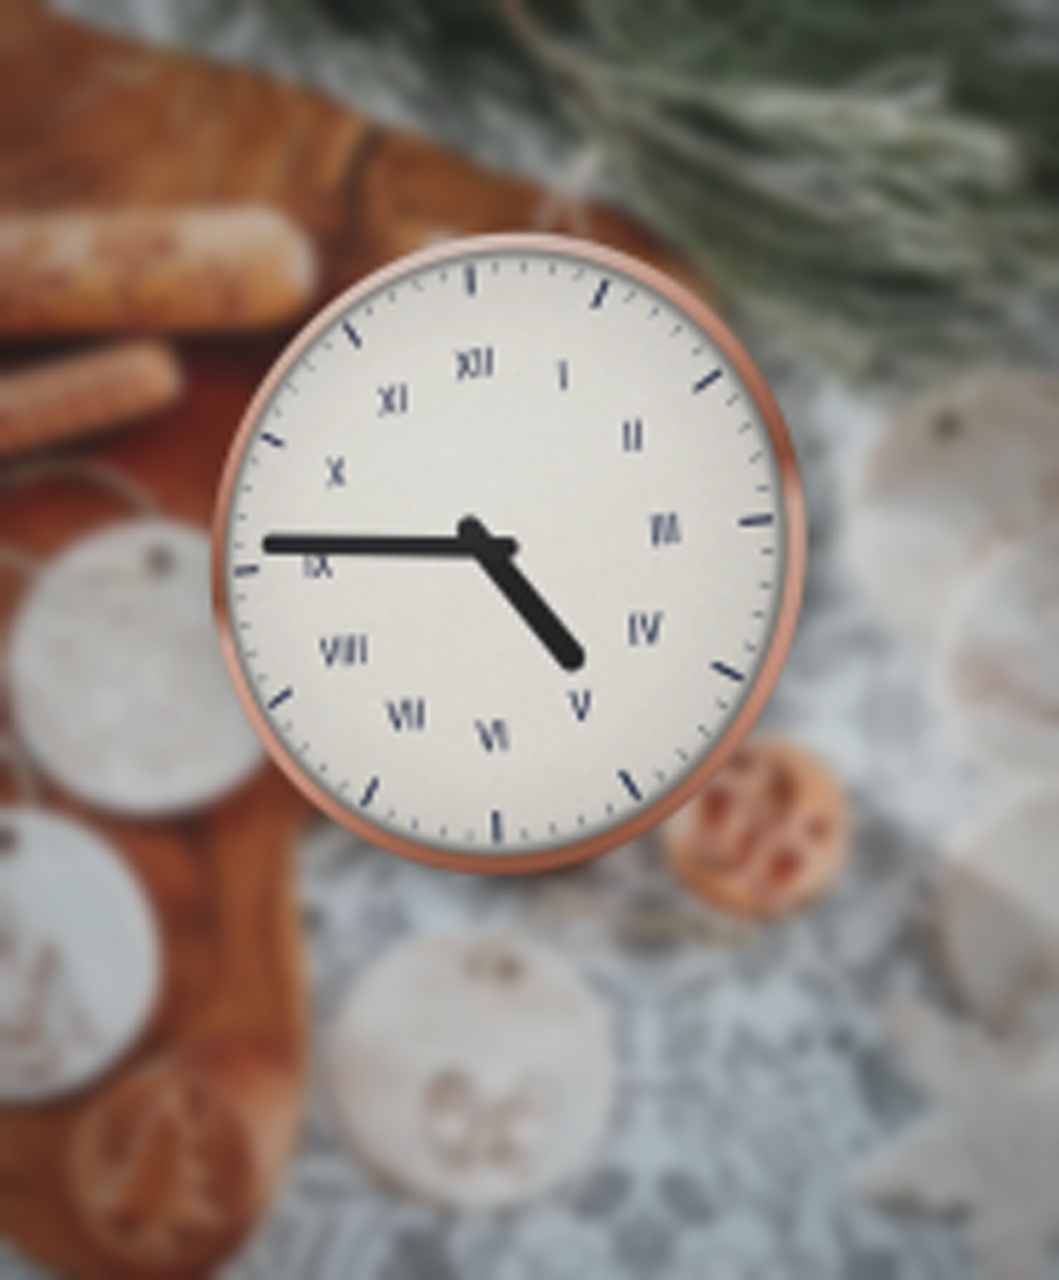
4:46
